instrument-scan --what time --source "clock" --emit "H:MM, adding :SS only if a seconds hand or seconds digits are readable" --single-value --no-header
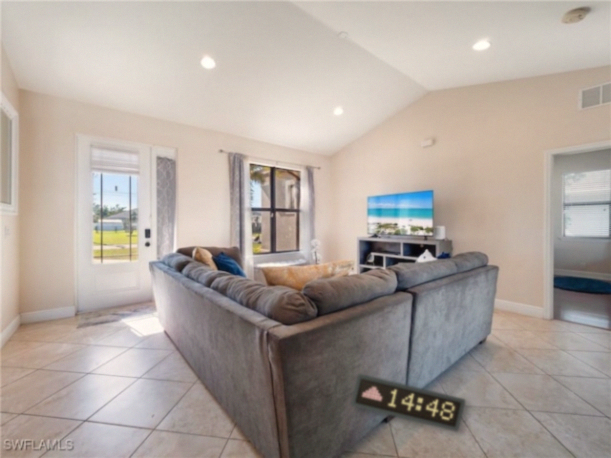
14:48
